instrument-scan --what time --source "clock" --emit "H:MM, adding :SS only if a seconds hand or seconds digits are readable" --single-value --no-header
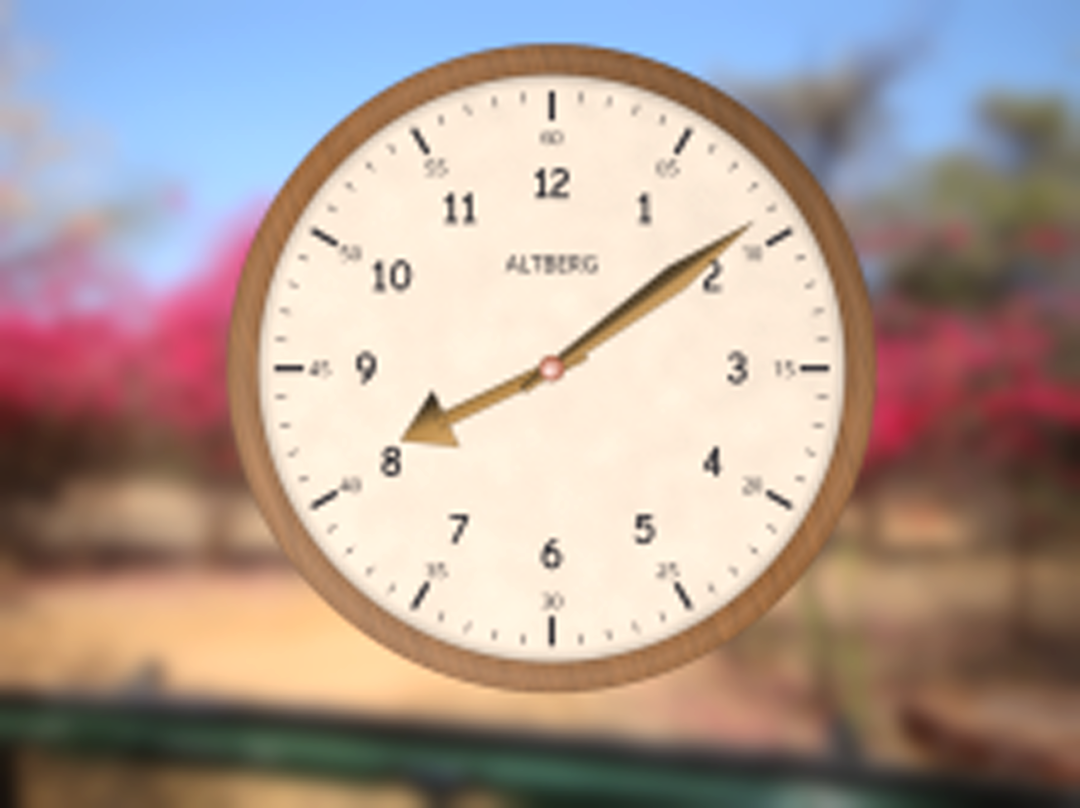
8:09
